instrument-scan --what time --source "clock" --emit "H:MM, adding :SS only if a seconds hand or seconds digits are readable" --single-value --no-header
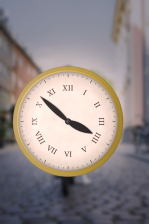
3:52
